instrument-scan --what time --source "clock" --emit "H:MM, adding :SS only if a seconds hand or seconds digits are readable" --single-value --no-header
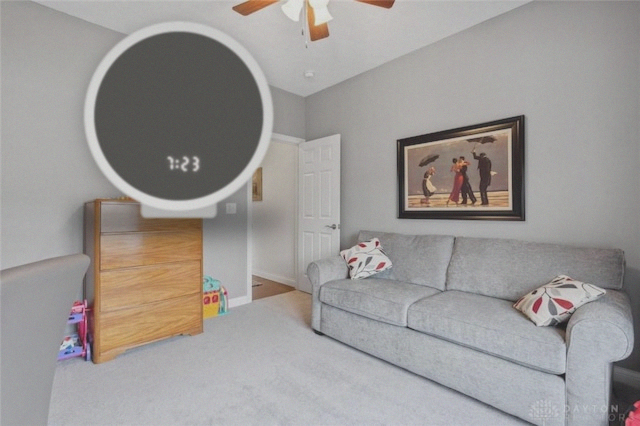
7:23
